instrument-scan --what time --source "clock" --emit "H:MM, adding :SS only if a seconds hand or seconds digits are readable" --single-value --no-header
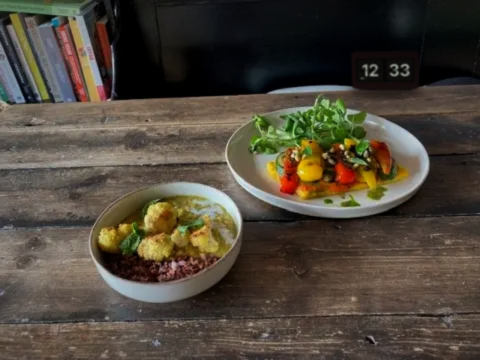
12:33
